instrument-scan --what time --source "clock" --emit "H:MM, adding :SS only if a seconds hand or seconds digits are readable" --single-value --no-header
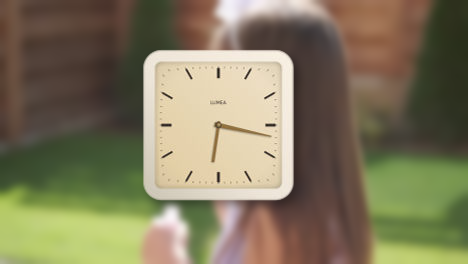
6:17
